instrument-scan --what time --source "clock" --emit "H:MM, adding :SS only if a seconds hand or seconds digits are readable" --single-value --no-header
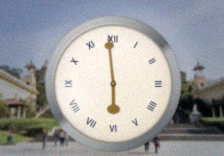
5:59
